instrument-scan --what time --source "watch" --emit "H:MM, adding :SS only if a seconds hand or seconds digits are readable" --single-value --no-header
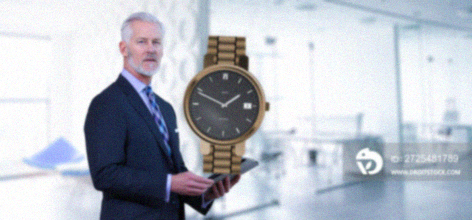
1:49
